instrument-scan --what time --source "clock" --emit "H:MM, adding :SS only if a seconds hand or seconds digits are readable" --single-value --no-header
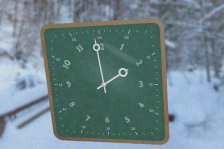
1:59
